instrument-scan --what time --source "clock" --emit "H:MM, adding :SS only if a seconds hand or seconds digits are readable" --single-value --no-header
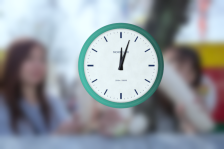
12:03
